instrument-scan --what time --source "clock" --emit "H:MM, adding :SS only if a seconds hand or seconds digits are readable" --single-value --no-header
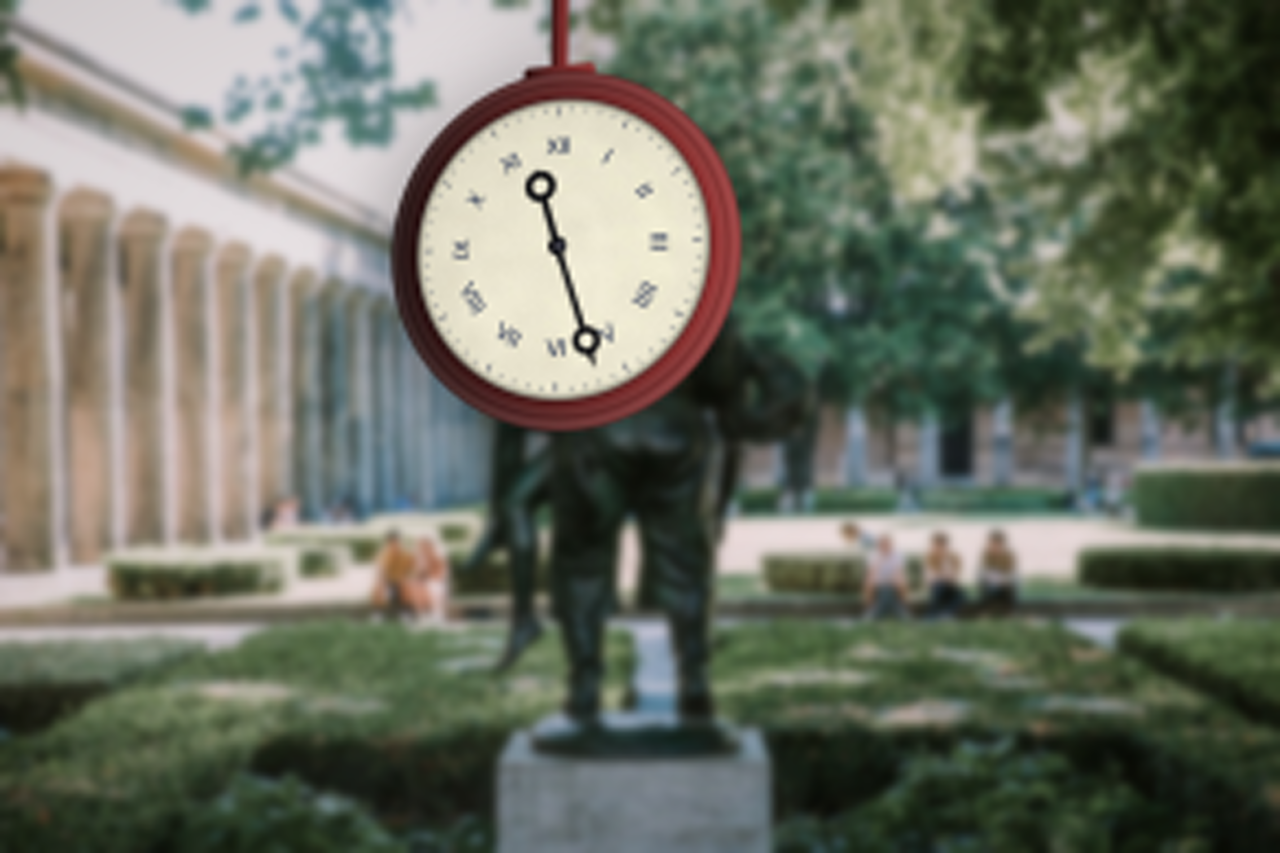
11:27
